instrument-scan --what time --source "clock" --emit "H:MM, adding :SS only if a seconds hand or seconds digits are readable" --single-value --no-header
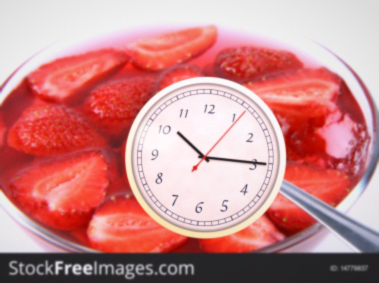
10:15:06
